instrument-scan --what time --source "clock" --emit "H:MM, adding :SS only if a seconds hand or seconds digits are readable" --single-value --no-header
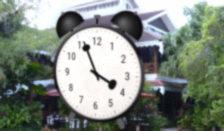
3:56
